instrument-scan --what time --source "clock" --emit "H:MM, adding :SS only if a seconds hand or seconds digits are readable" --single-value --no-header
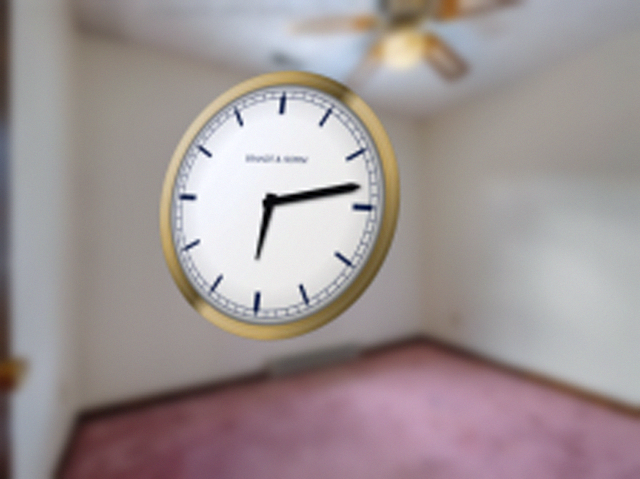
6:13
